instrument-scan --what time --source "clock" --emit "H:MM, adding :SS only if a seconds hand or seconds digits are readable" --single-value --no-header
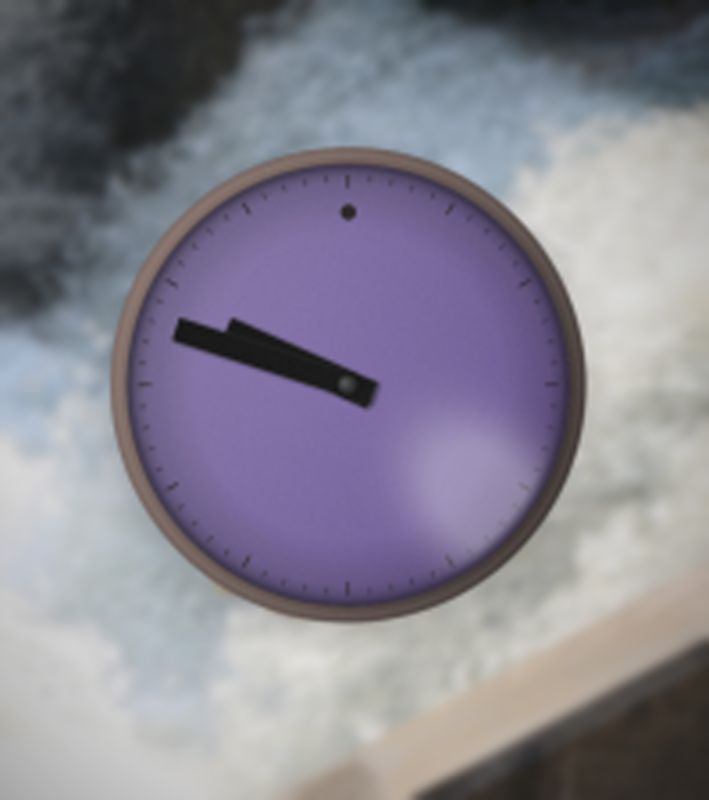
9:48
